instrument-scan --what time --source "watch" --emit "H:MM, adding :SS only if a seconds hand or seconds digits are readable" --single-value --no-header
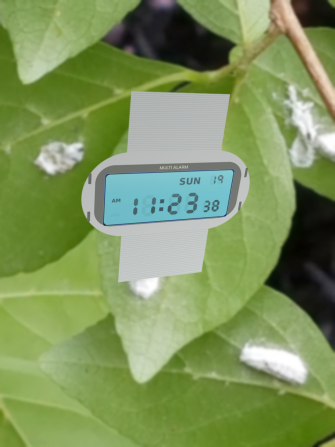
11:23:38
